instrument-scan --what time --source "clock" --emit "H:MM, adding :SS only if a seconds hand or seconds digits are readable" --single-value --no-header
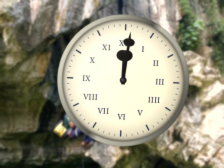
12:01
